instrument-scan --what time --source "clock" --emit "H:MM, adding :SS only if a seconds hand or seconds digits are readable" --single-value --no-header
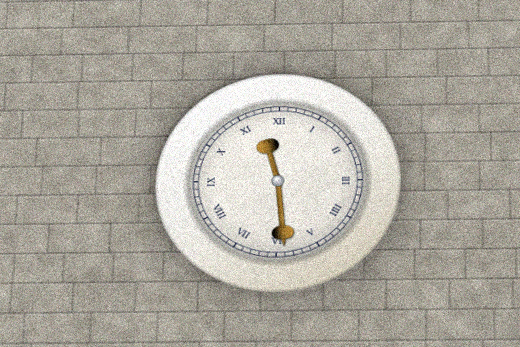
11:29
